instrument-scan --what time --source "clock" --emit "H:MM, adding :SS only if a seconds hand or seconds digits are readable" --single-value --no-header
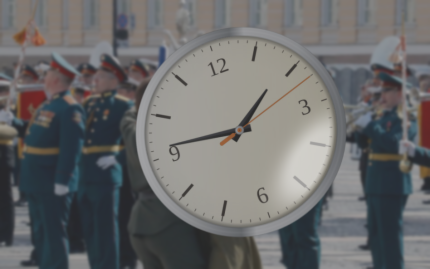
1:46:12
